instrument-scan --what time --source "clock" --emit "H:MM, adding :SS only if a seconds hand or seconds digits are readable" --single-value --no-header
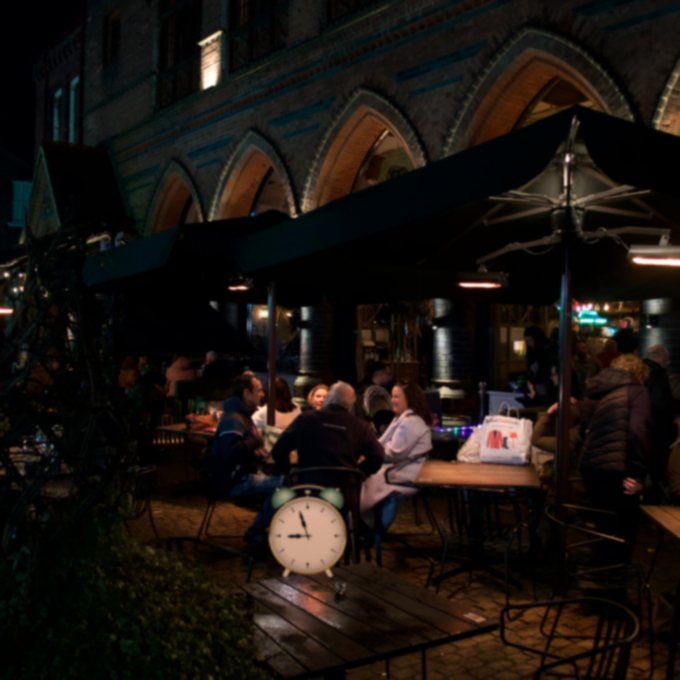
8:57
